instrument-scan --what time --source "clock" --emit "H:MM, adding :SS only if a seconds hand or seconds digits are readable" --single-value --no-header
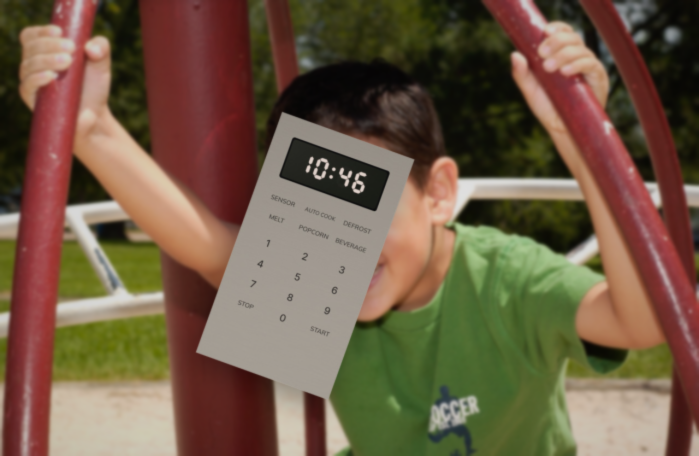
10:46
